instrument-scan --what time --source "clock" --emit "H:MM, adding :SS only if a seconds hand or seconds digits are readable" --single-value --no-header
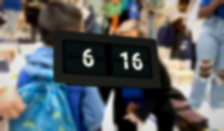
6:16
